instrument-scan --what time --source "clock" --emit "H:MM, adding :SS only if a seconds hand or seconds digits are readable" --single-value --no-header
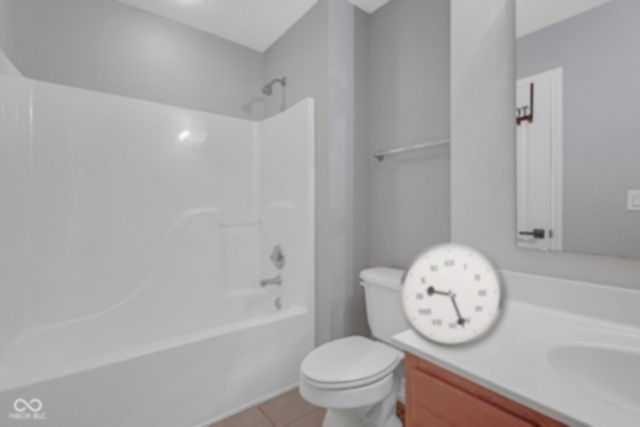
9:27
